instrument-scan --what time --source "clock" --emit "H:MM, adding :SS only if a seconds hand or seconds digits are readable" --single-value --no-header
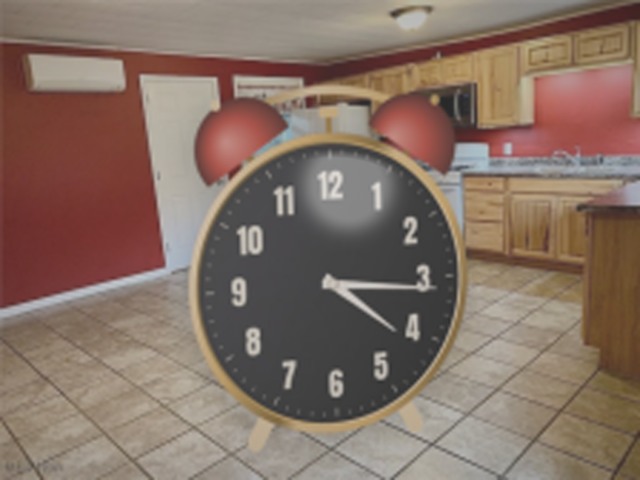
4:16
